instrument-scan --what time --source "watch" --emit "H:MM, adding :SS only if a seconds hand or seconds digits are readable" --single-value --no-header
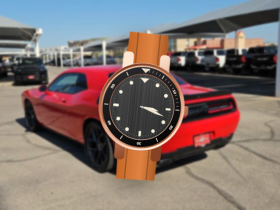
3:18
